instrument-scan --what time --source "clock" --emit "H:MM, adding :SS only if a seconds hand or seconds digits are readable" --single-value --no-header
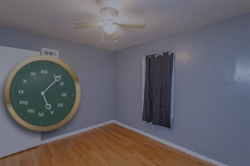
5:07
